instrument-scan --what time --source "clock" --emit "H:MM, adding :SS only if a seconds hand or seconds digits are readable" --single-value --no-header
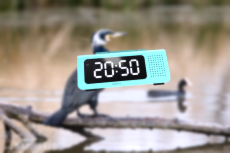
20:50
